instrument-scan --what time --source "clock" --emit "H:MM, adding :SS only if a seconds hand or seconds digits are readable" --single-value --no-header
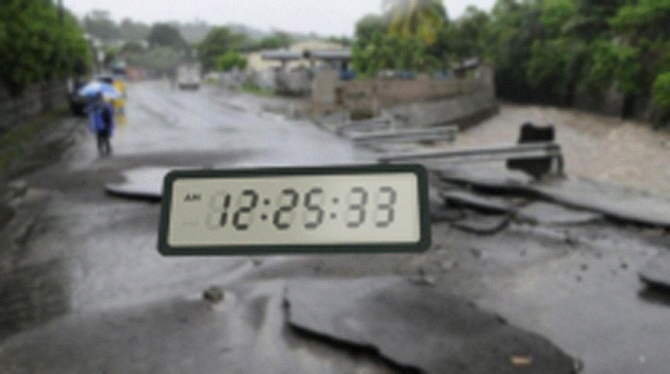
12:25:33
